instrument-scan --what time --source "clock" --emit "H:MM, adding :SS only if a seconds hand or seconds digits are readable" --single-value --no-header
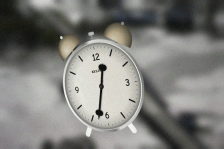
12:33
